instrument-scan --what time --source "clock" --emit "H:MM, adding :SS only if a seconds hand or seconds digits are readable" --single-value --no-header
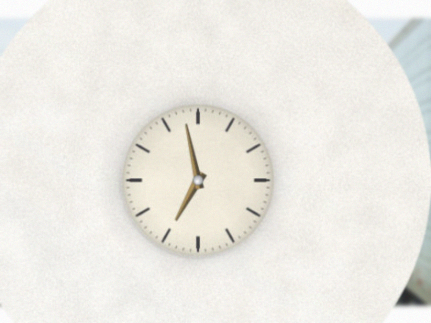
6:58
